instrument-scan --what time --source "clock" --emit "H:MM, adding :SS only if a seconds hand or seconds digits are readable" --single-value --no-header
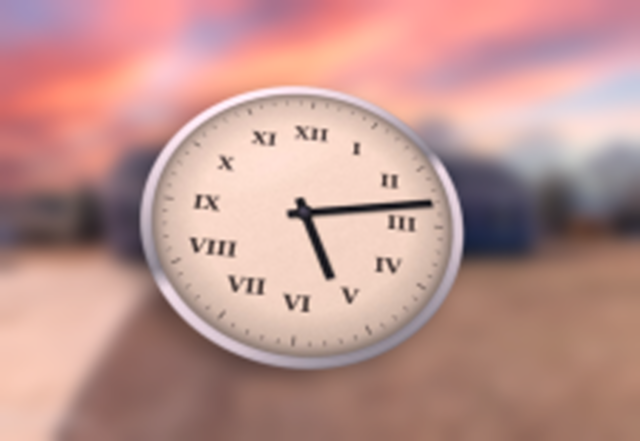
5:13
